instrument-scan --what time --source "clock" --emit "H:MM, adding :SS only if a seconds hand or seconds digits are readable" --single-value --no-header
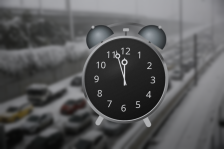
11:57
